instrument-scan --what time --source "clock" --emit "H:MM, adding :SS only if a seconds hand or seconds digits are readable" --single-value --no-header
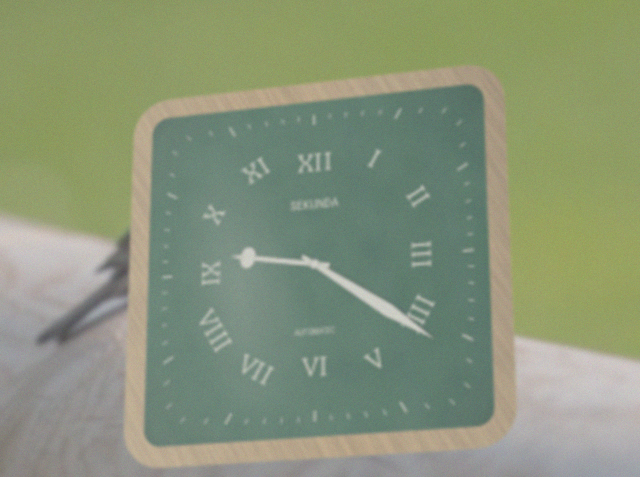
9:21
